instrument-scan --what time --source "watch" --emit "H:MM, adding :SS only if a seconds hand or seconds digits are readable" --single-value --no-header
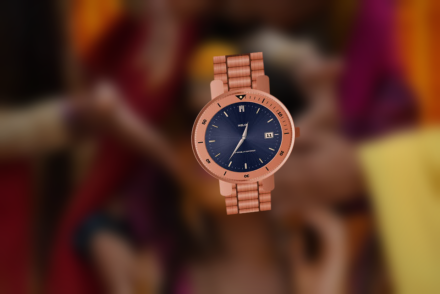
12:36
